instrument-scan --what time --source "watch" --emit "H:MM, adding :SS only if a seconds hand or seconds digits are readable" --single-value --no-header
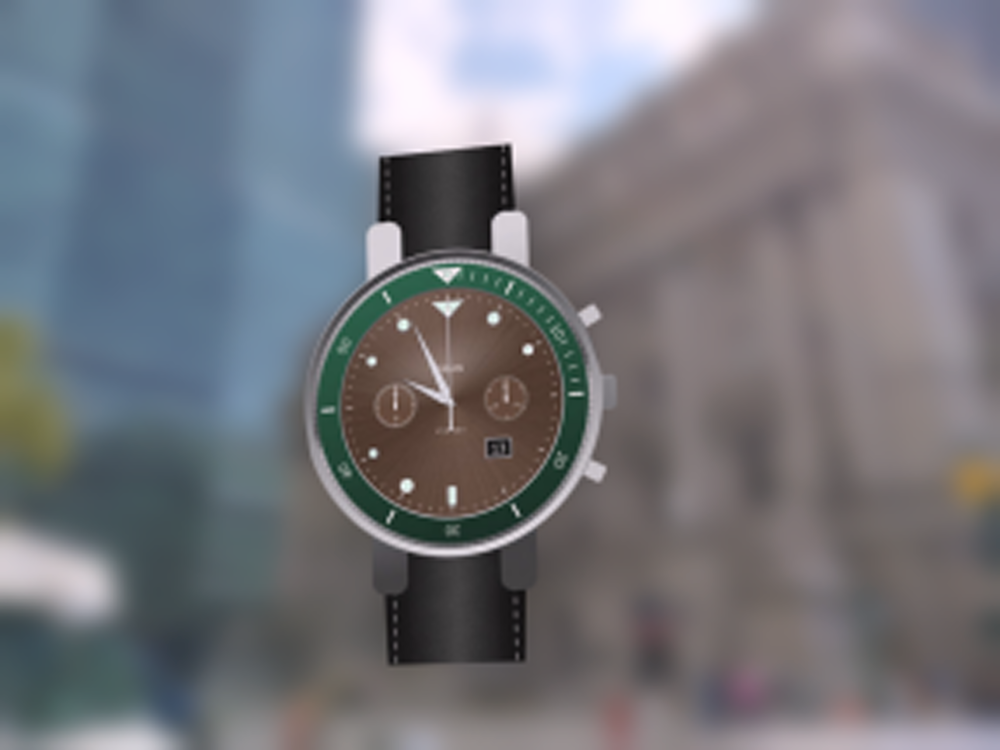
9:56
